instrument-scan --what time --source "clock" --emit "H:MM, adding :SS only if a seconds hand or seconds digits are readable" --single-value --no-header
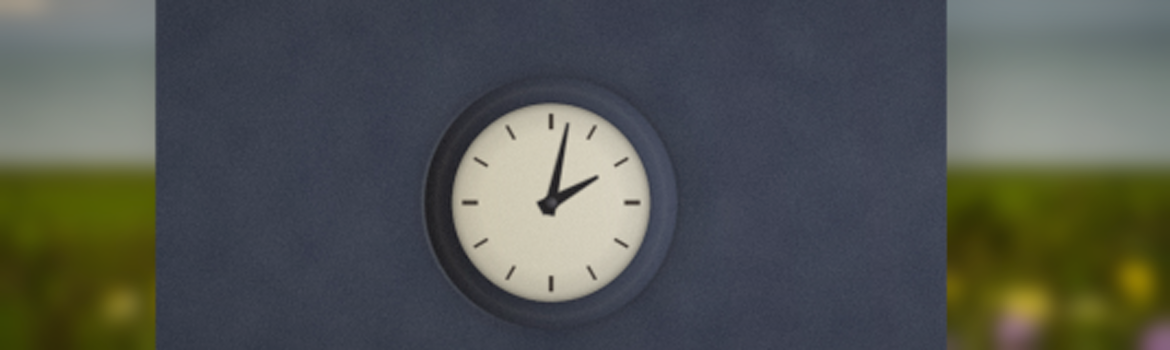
2:02
